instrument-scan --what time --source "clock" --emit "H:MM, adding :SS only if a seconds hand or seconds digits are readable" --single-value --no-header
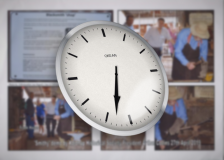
6:33
